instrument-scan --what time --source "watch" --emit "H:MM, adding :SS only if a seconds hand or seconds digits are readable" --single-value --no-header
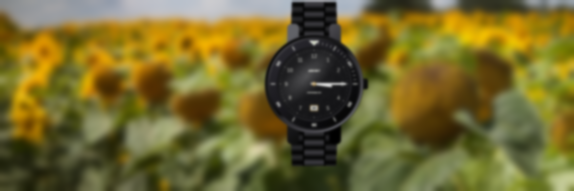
3:15
